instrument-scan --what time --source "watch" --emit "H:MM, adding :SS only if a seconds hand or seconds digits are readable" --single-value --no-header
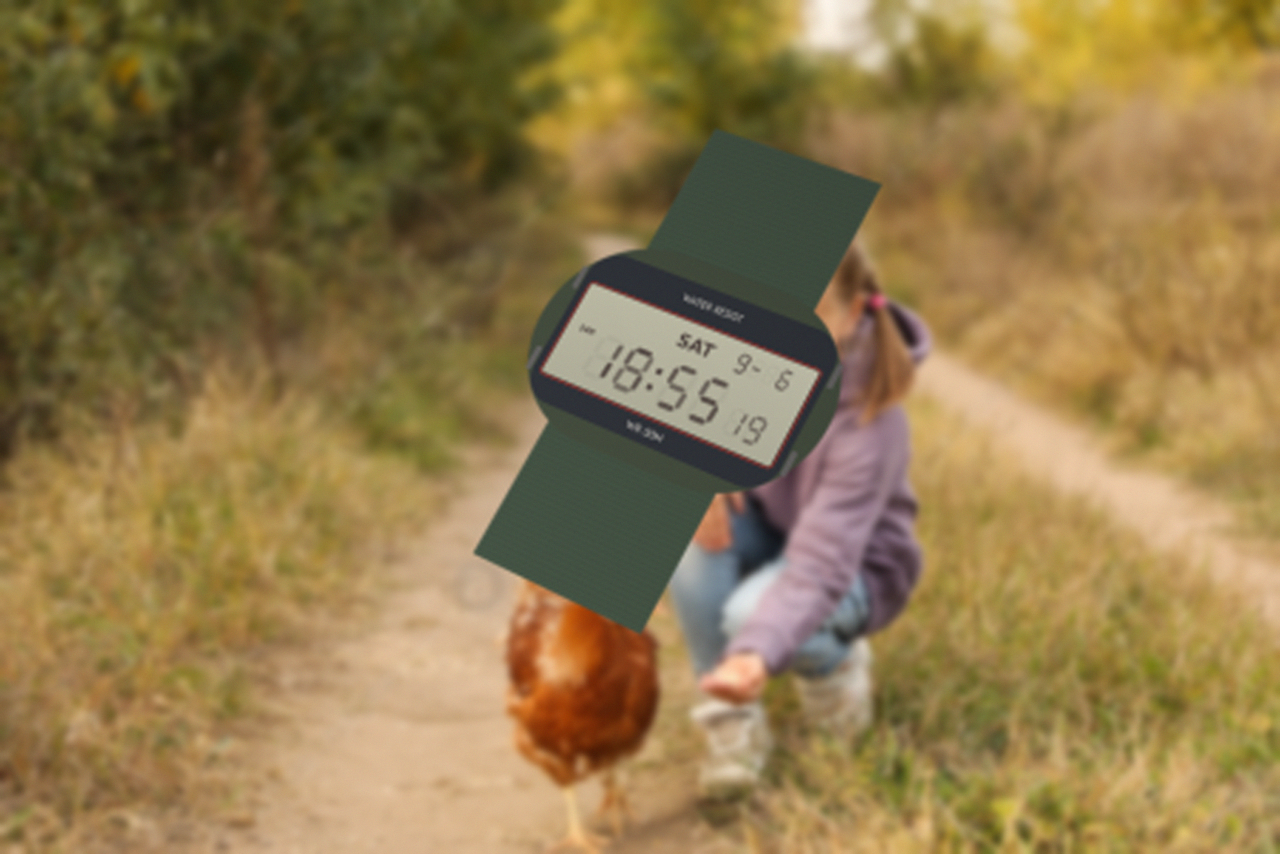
18:55:19
